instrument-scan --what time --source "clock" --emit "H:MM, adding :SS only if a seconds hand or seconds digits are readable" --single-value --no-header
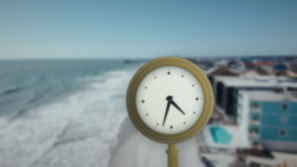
4:33
